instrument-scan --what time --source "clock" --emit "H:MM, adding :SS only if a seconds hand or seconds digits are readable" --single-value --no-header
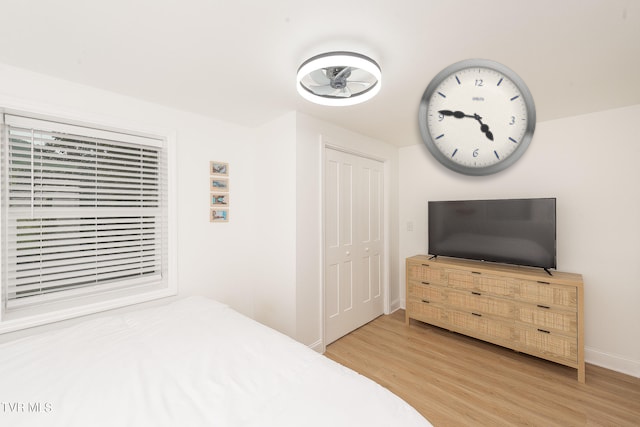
4:46
